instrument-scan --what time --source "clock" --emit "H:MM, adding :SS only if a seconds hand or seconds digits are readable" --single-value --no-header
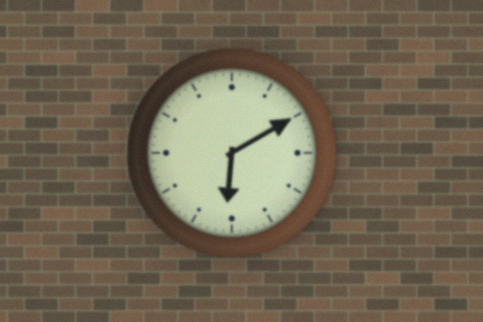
6:10
